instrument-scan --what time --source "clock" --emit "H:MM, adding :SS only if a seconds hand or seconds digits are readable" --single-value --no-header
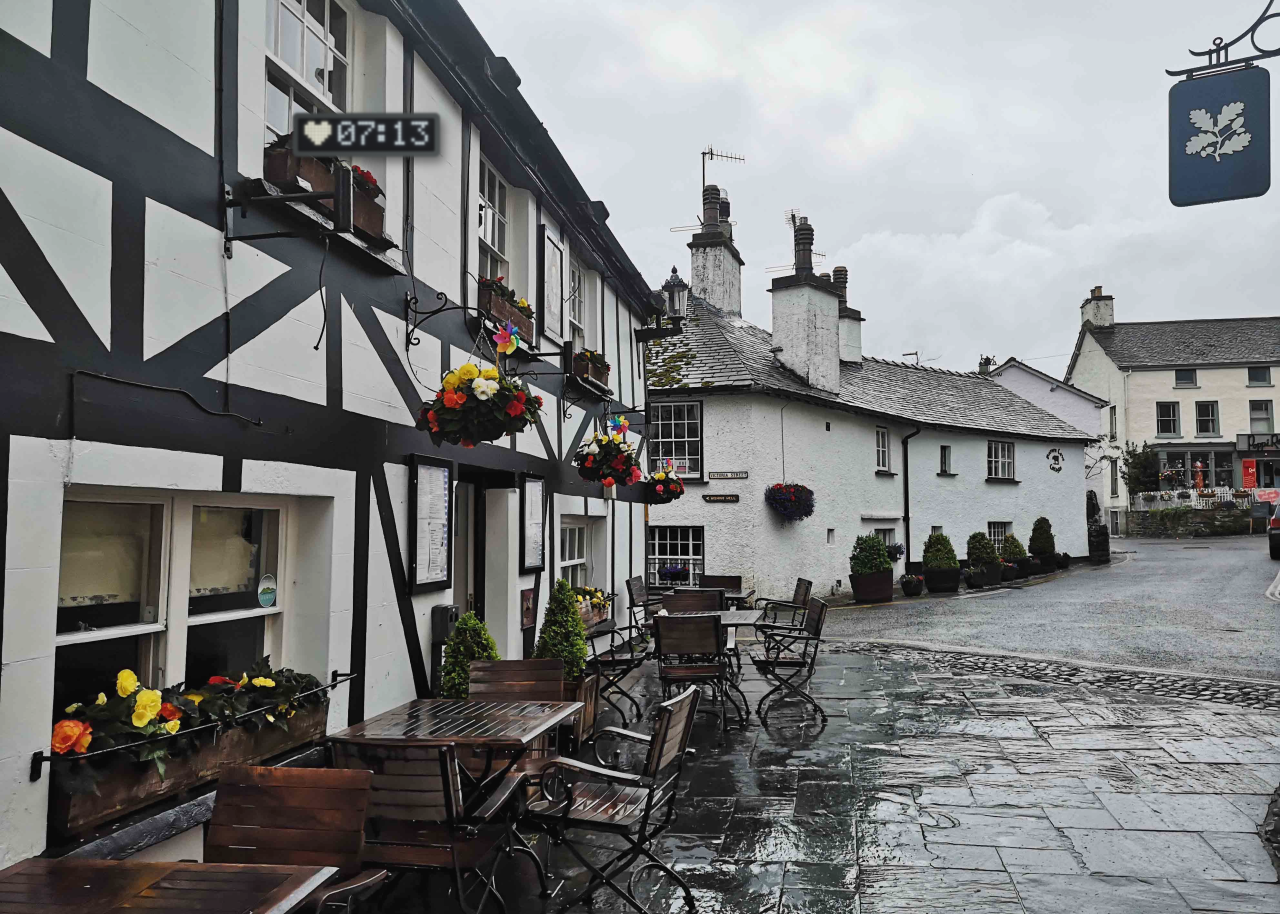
7:13
